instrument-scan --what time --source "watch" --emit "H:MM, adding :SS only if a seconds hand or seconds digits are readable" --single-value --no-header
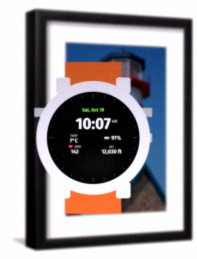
10:07
